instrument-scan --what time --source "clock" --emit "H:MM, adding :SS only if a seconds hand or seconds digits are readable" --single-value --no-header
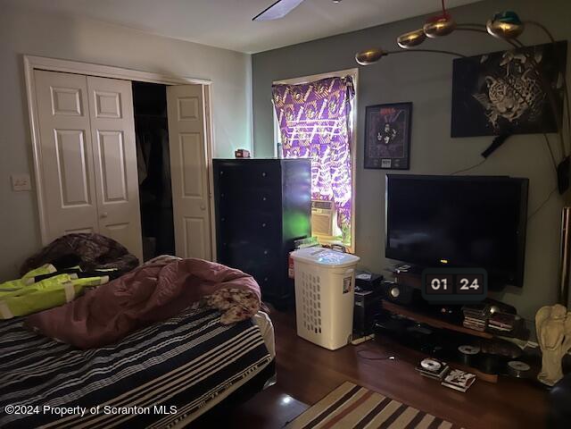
1:24
